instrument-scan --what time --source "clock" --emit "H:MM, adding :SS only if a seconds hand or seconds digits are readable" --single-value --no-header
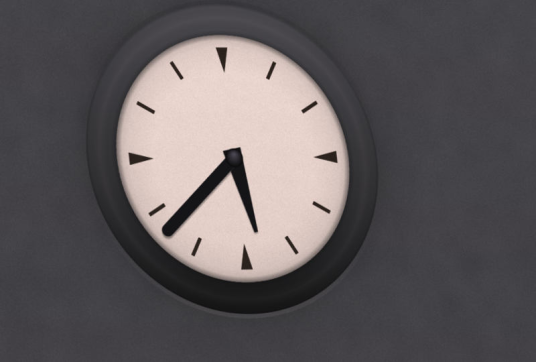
5:38
